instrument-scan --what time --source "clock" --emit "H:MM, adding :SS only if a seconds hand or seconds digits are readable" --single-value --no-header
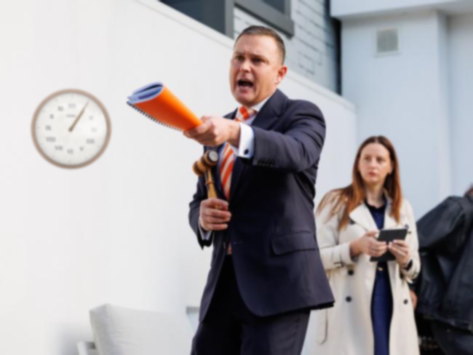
1:05
